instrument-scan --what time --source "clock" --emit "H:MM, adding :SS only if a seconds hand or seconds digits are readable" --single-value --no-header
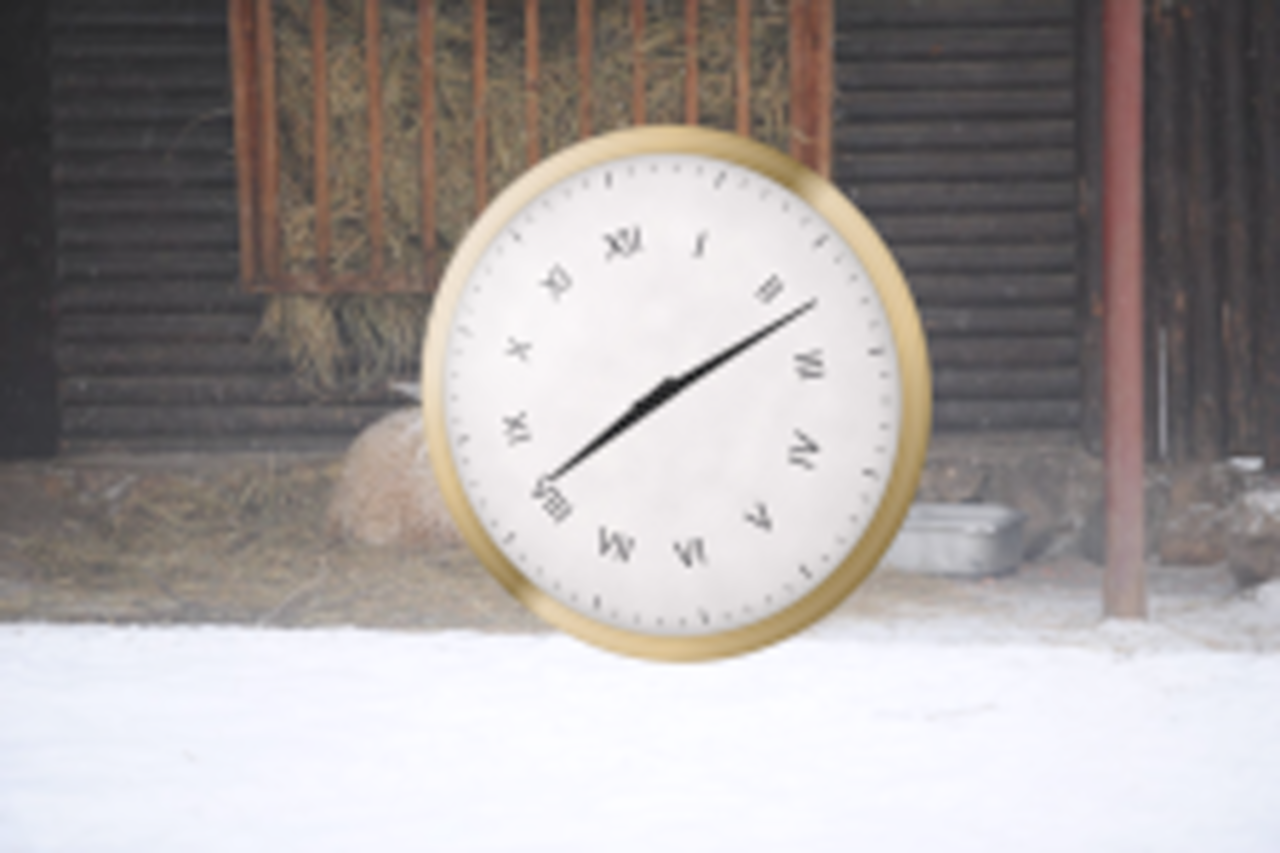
8:12
